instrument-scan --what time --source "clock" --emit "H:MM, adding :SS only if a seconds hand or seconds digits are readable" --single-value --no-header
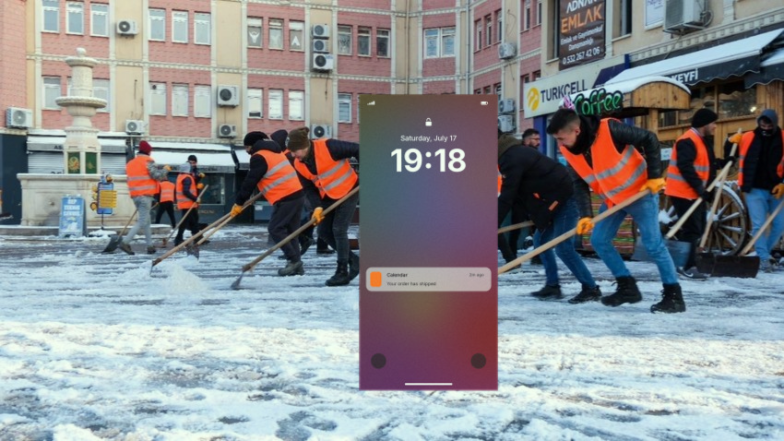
19:18
